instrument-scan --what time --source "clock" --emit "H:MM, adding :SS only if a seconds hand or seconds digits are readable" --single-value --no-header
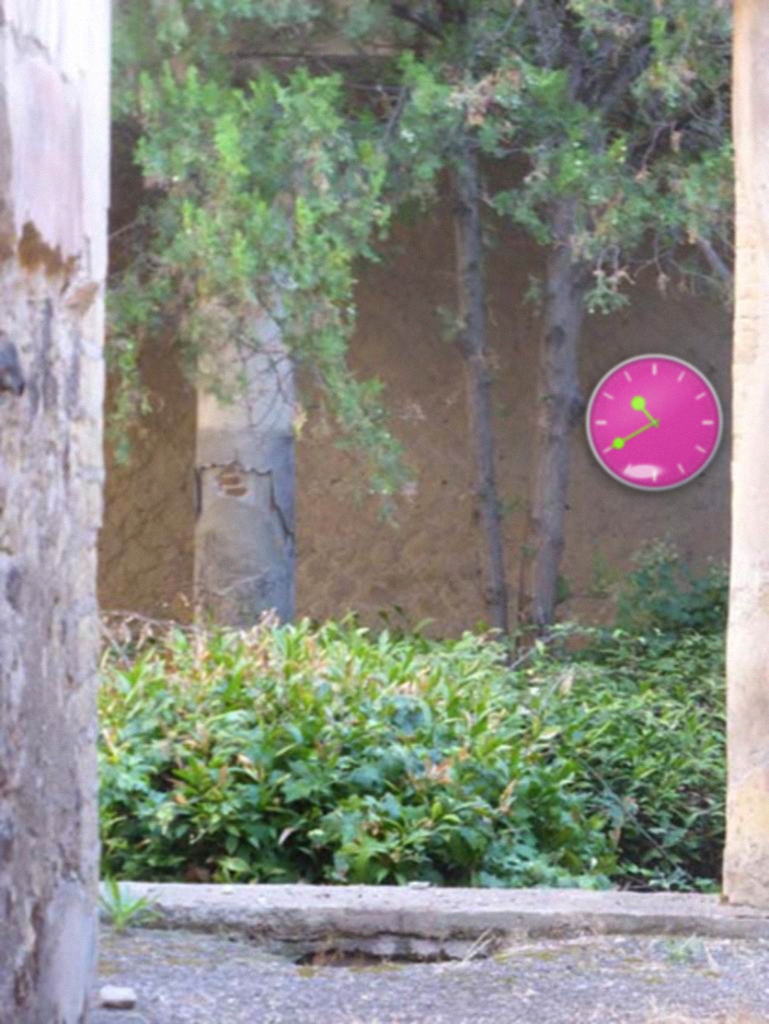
10:40
